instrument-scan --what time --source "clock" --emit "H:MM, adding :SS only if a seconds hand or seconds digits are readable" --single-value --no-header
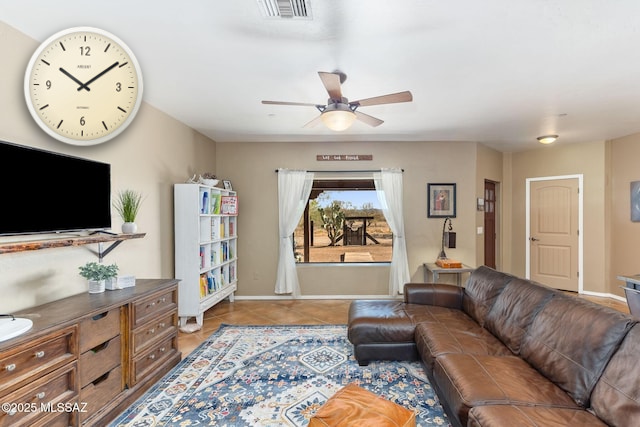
10:09
